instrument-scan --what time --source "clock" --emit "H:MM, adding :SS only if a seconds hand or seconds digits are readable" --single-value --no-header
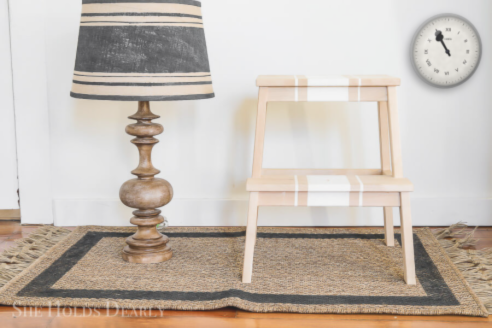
10:55
